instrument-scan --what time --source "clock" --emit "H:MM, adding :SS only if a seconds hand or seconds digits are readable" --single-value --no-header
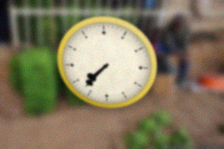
7:37
